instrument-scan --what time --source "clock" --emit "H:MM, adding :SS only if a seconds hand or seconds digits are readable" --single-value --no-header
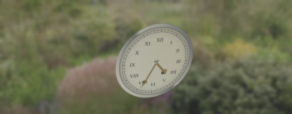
4:34
